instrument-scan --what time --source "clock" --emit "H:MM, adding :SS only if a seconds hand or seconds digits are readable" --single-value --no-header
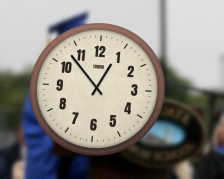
12:53
